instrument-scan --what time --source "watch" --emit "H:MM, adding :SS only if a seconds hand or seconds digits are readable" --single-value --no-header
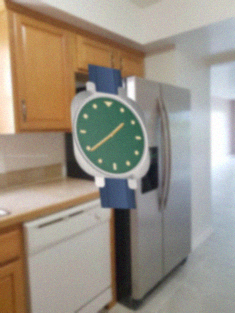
1:39
